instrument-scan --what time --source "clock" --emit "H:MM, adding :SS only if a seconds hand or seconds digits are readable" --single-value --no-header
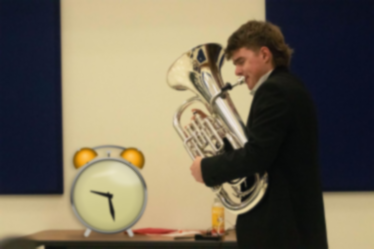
9:28
